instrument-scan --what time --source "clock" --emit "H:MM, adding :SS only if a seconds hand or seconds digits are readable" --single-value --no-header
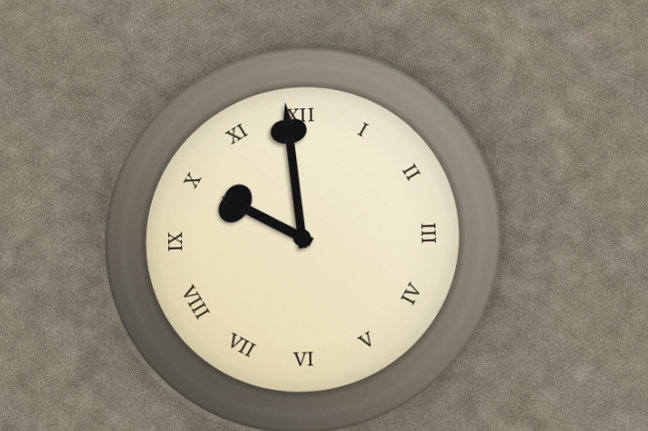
9:59
